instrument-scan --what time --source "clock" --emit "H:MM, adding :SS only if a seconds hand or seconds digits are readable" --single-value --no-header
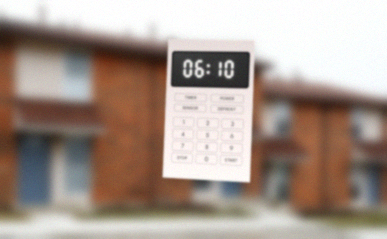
6:10
